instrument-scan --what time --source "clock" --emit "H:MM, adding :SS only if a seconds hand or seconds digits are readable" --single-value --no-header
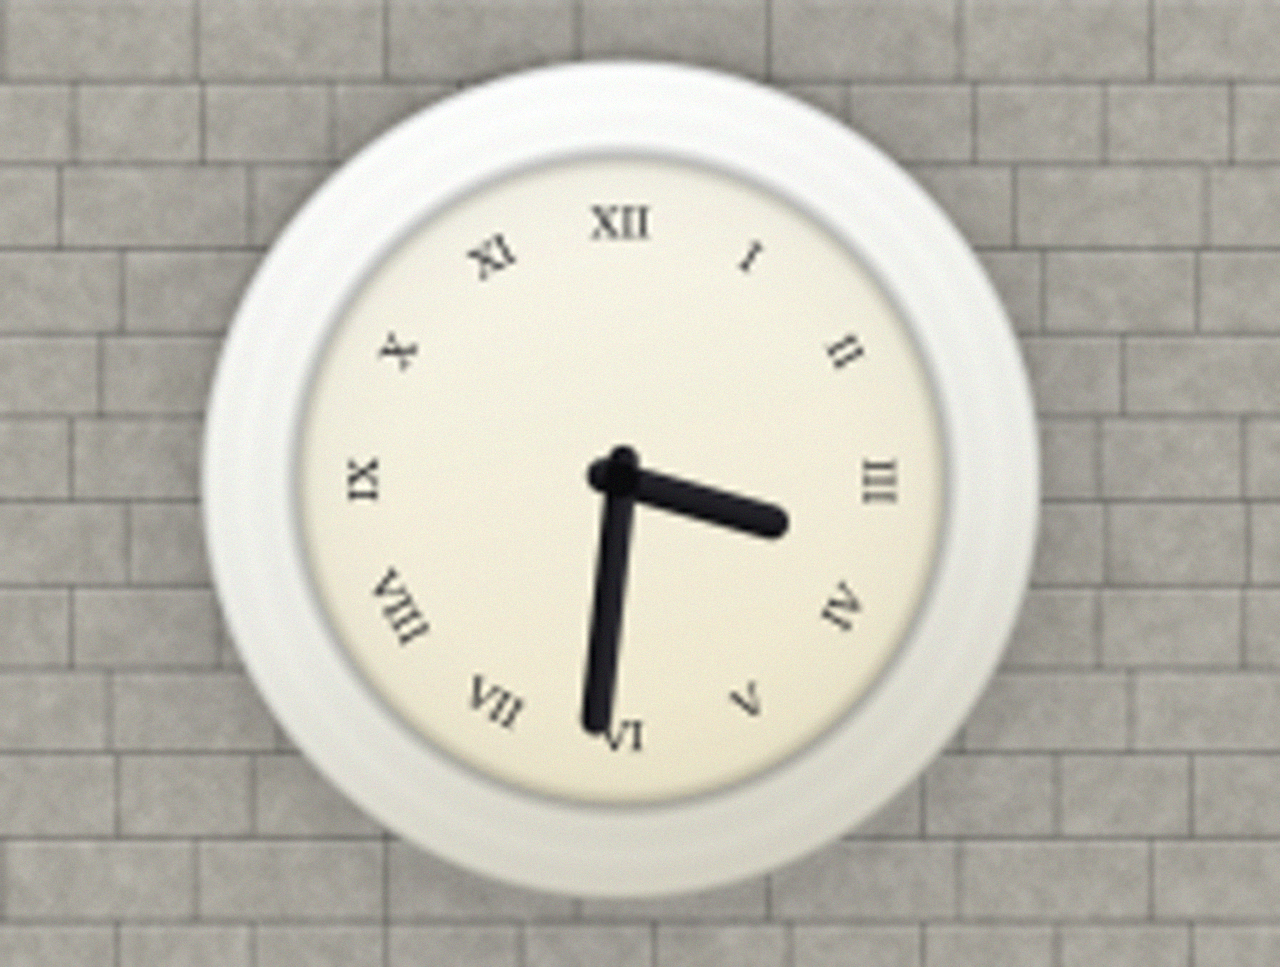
3:31
